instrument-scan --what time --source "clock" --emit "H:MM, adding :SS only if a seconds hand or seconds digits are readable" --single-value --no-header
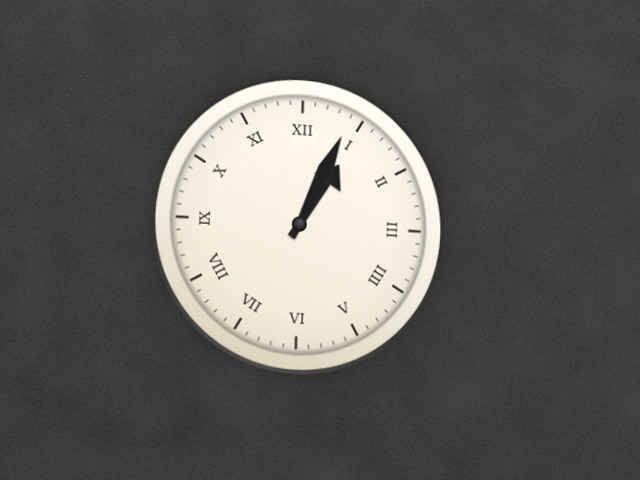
1:04
